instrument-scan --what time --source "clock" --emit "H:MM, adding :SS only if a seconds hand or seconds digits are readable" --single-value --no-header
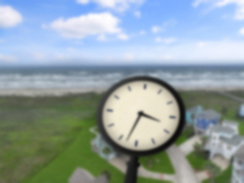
3:33
